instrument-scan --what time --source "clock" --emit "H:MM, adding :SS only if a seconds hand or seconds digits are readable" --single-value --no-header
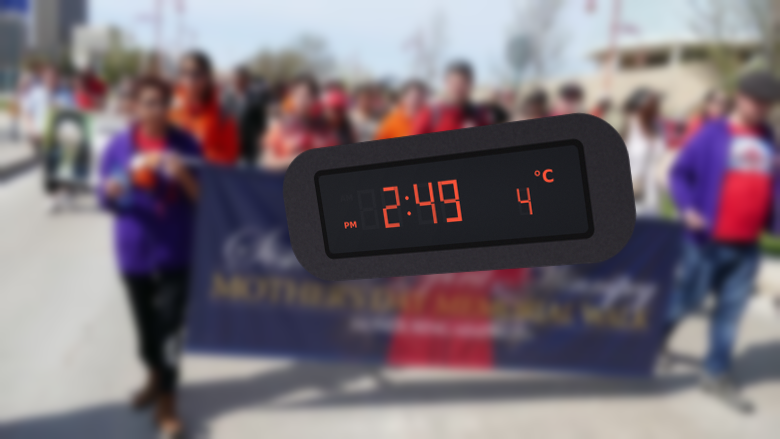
2:49
